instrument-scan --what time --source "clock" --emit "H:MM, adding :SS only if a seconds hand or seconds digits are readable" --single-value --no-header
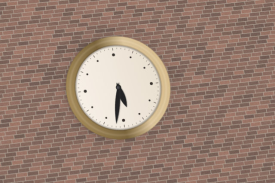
5:32
